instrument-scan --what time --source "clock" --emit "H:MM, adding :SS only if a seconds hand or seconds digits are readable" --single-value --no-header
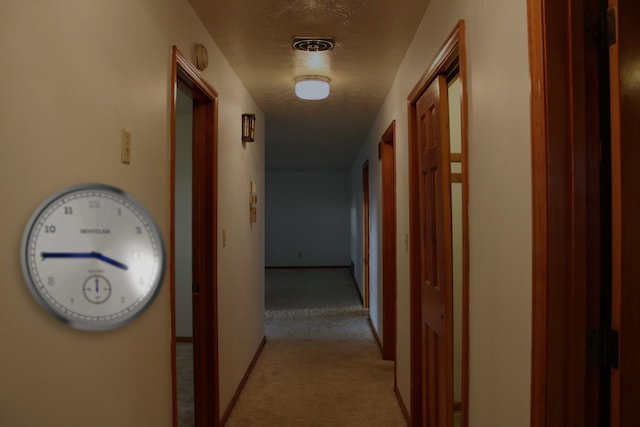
3:45
